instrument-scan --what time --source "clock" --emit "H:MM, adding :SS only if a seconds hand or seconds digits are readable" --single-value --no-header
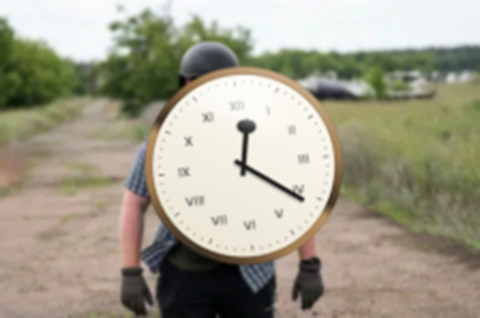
12:21
